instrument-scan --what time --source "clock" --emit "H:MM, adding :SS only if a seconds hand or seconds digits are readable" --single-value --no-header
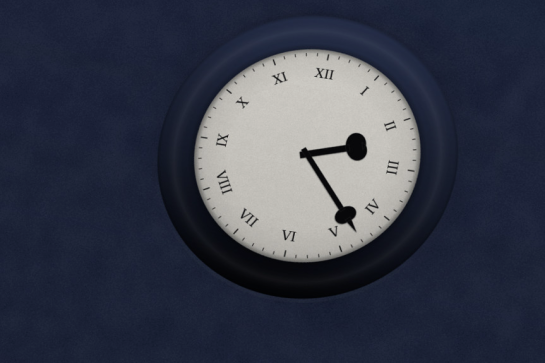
2:23
